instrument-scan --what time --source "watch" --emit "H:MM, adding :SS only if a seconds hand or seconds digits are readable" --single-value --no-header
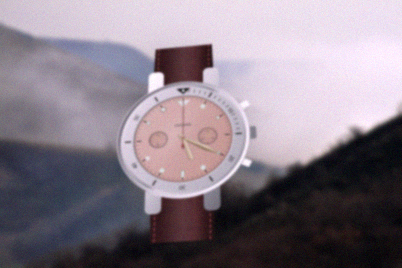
5:20
